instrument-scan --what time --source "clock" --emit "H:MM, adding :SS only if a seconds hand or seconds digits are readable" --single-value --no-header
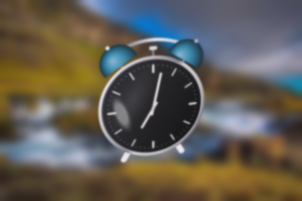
7:02
